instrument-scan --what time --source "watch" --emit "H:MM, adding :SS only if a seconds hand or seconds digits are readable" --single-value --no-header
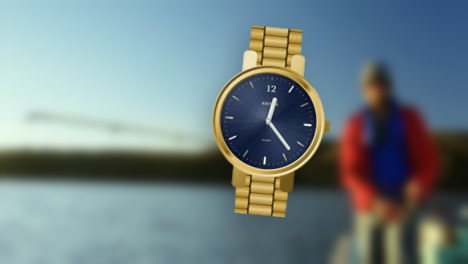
12:23
